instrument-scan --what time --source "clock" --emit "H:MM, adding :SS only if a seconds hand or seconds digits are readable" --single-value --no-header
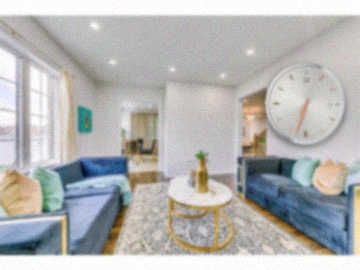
6:33
